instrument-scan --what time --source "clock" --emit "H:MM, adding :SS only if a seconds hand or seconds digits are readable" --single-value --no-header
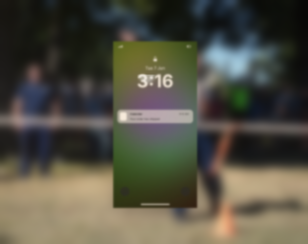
3:16
